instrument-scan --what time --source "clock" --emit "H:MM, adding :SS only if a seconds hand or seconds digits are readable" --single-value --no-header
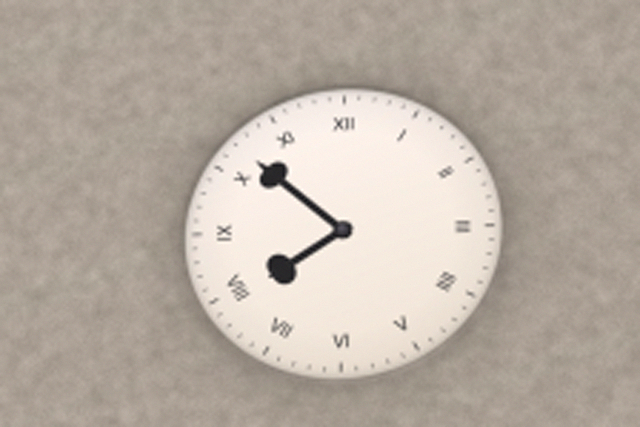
7:52
